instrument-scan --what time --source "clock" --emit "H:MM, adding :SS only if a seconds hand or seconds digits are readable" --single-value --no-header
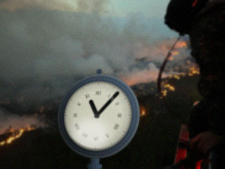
11:07
